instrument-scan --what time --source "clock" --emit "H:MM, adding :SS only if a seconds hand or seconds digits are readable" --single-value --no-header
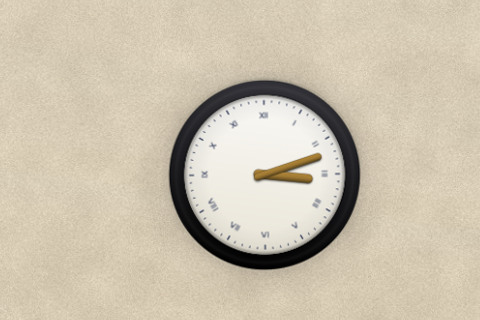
3:12
